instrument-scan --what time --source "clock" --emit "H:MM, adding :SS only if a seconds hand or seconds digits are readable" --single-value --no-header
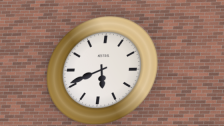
5:41
